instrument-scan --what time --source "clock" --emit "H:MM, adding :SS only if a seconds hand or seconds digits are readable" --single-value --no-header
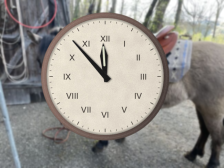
11:53
